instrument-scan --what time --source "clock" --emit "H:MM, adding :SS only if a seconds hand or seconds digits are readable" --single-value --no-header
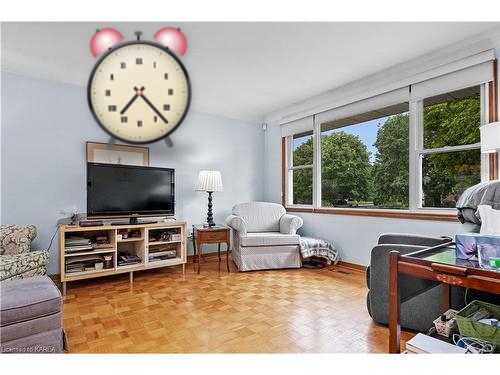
7:23
